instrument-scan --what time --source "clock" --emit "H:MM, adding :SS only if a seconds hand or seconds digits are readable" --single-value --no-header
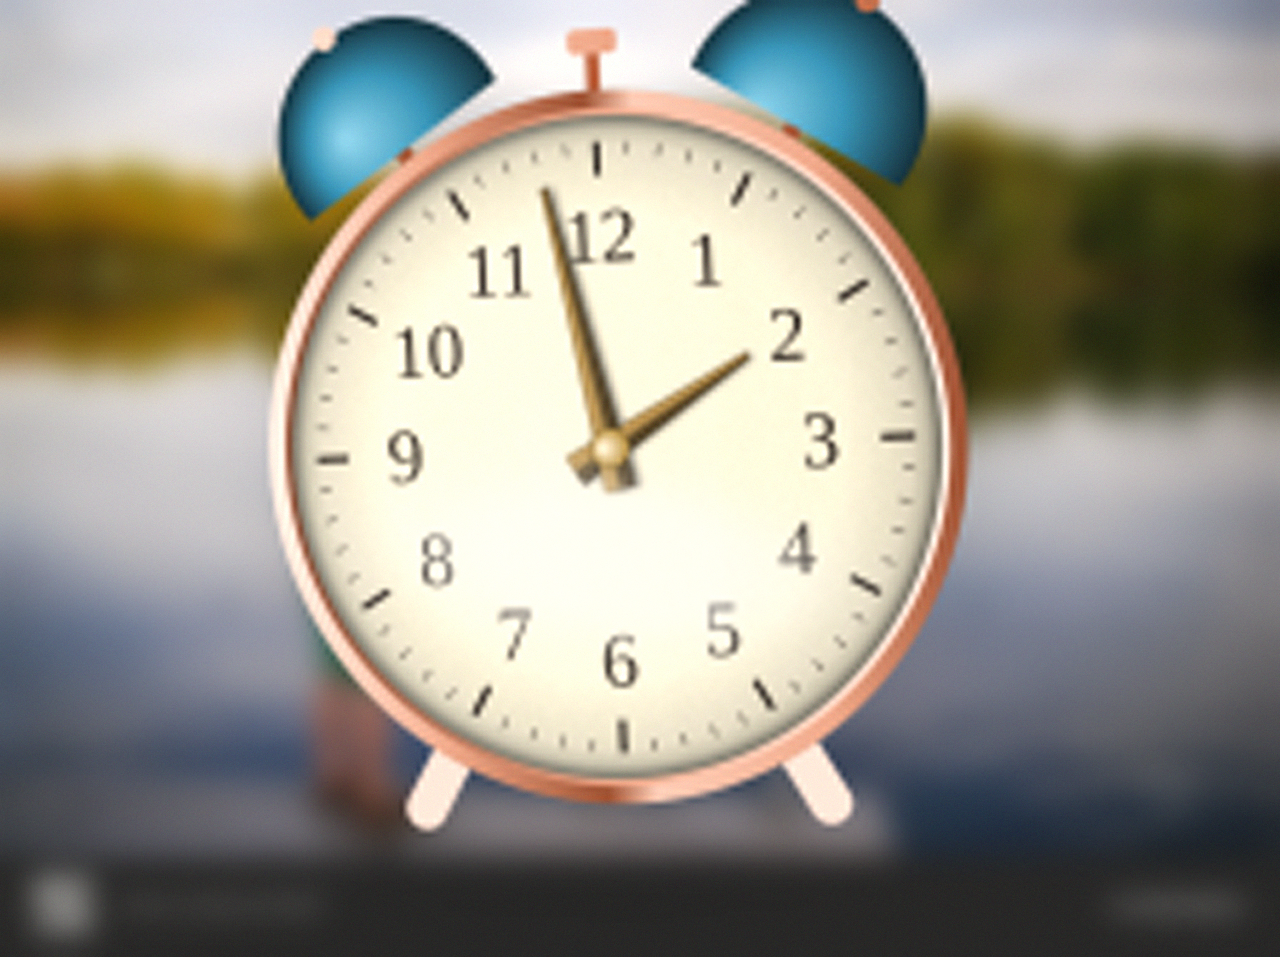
1:58
